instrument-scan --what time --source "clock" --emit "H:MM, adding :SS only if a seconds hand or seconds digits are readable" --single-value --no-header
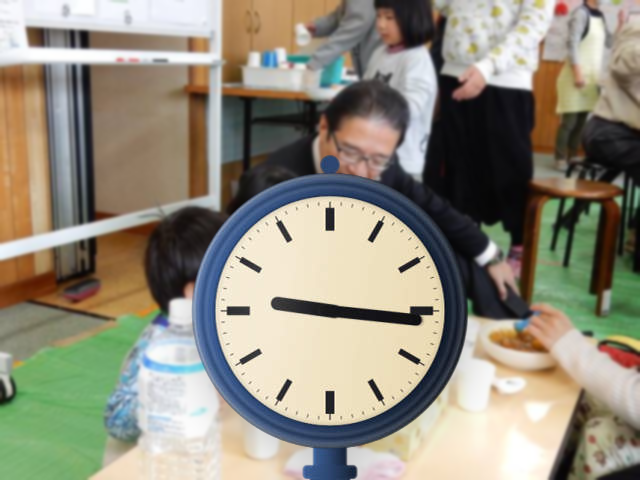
9:16
